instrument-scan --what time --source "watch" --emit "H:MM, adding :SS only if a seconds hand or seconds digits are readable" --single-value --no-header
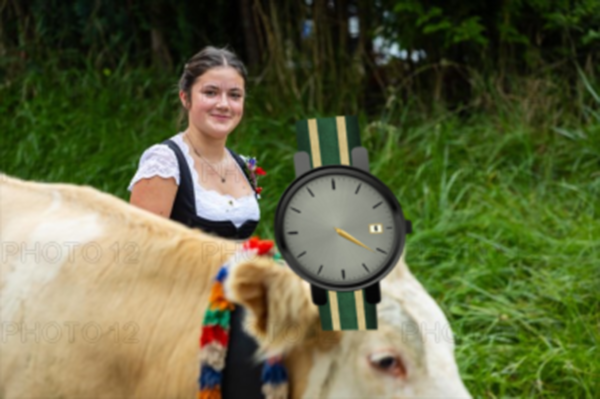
4:21
